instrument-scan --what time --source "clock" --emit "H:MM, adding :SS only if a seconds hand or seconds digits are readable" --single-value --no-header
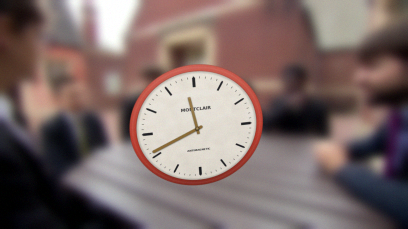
11:41
